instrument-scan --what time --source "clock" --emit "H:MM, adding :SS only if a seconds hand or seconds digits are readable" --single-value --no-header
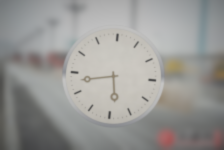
5:43
